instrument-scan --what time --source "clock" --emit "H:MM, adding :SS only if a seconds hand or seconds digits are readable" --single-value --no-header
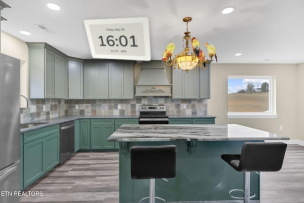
16:01
